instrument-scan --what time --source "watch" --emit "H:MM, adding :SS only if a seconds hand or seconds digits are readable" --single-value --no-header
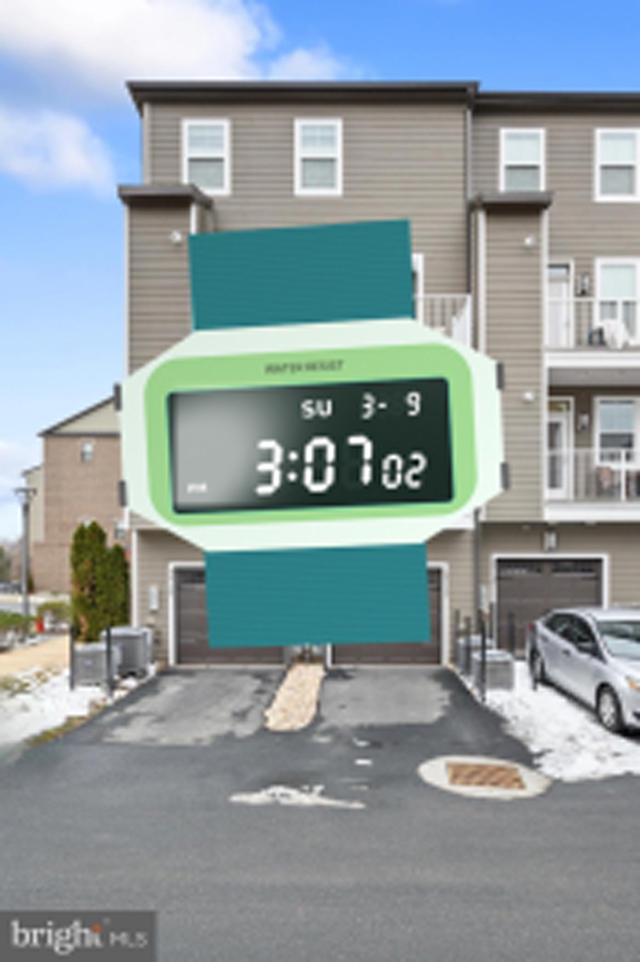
3:07:02
